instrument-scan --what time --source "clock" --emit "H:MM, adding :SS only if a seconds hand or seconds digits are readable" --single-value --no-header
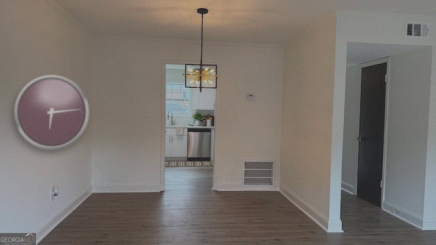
6:14
